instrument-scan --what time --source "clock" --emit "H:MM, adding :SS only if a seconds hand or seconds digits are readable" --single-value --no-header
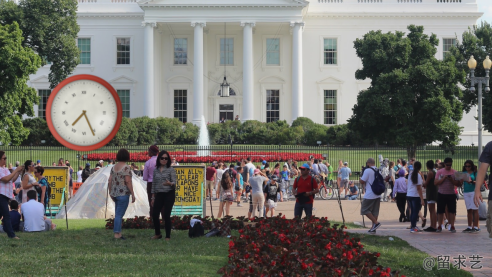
7:26
